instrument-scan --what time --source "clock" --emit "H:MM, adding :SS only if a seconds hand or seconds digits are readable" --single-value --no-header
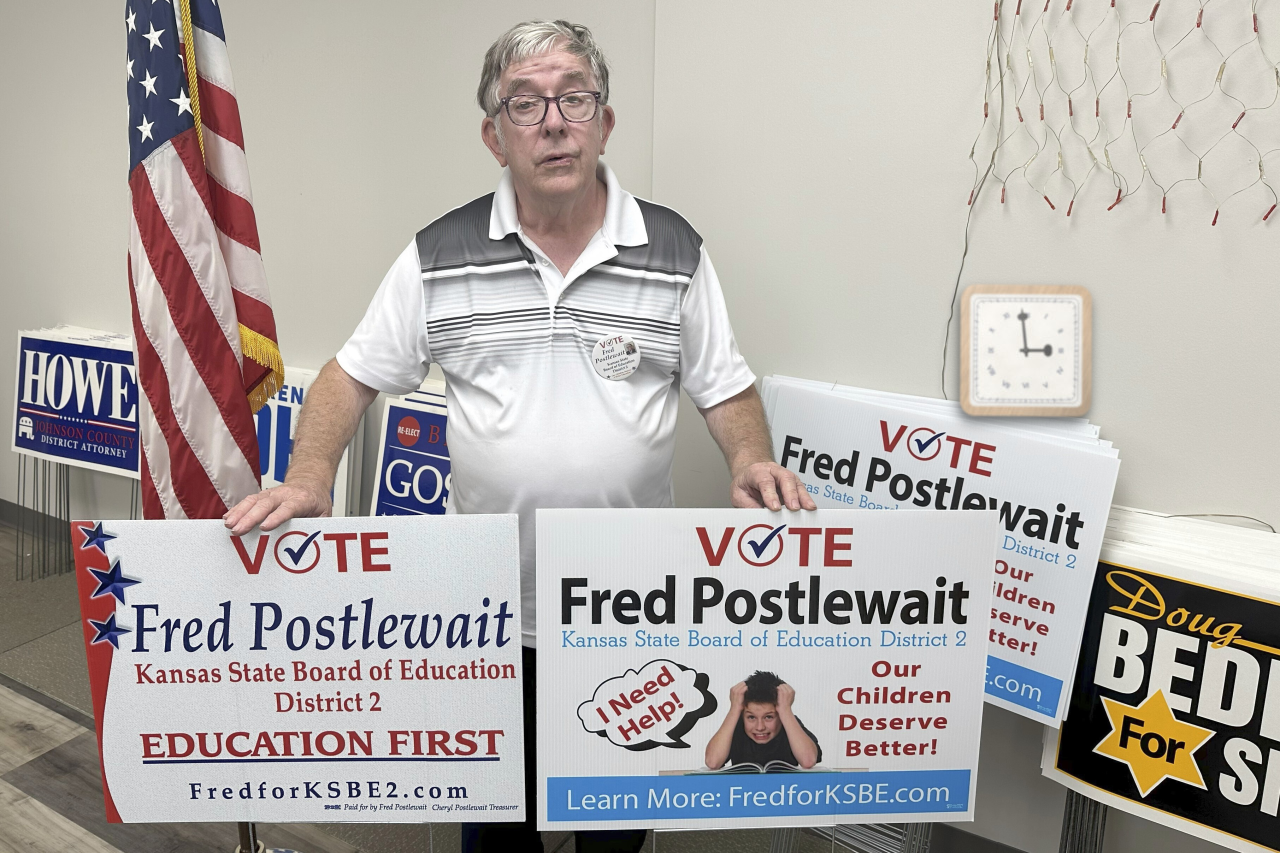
2:59
